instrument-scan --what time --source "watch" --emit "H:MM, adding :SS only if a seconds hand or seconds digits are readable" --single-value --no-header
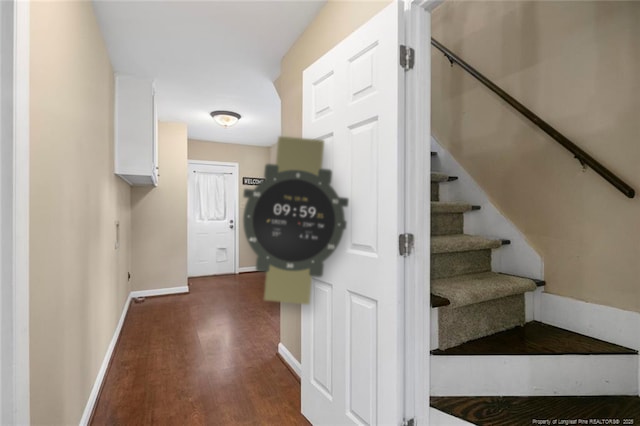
9:59
